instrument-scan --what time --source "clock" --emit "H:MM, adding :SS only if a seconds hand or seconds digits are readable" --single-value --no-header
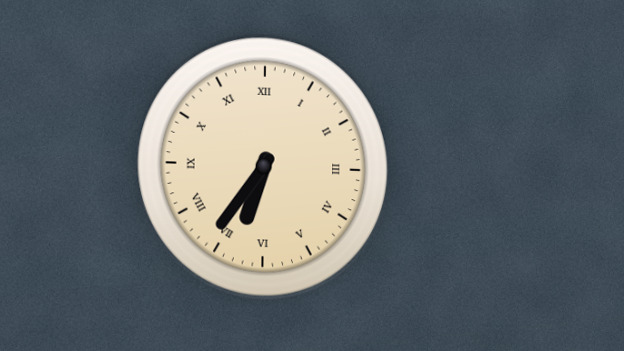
6:36
